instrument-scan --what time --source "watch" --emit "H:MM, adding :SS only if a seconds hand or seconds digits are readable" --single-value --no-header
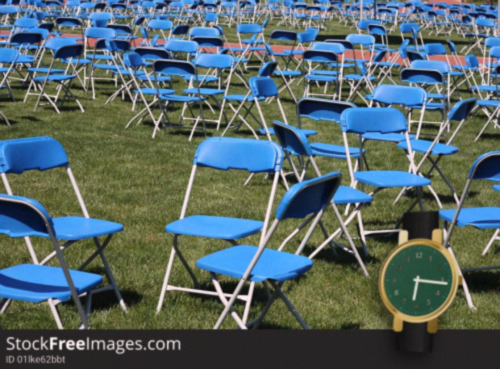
6:16
